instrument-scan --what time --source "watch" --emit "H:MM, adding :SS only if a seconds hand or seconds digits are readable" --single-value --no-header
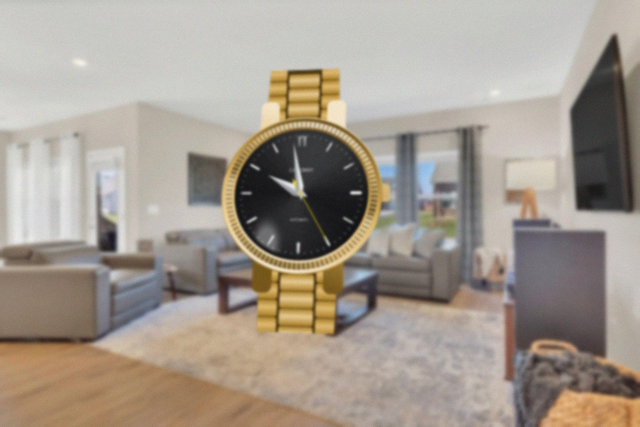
9:58:25
